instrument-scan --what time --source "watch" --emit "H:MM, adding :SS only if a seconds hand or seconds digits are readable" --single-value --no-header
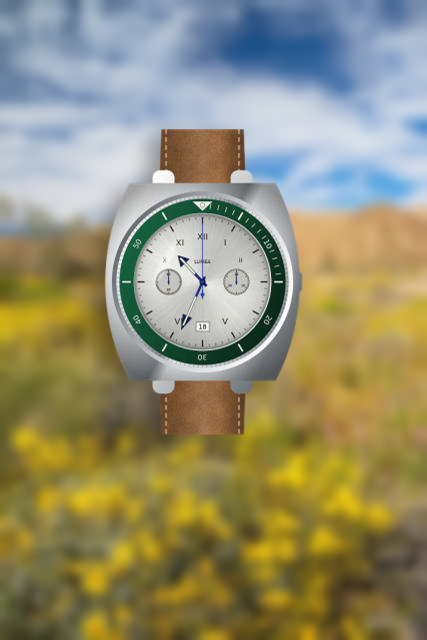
10:34
